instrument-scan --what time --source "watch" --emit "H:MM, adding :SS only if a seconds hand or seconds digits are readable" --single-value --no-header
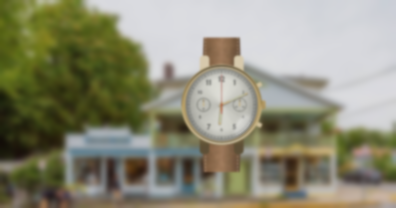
6:11
